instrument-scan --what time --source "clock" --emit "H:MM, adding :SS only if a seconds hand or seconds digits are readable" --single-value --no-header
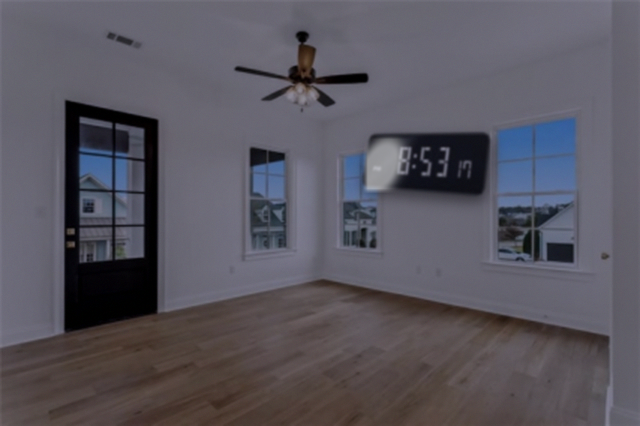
8:53:17
